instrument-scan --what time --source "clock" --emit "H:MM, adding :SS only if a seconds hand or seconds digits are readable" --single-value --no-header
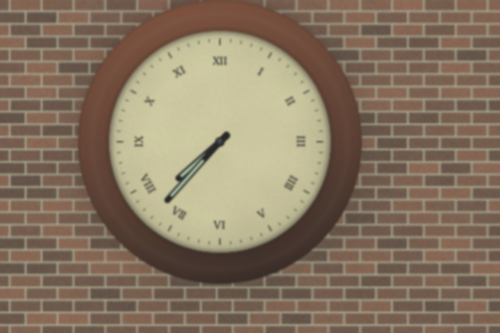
7:37
